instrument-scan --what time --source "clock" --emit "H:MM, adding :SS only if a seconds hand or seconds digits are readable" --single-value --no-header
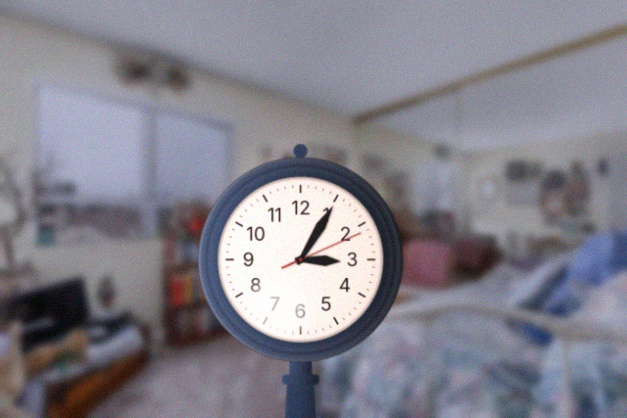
3:05:11
